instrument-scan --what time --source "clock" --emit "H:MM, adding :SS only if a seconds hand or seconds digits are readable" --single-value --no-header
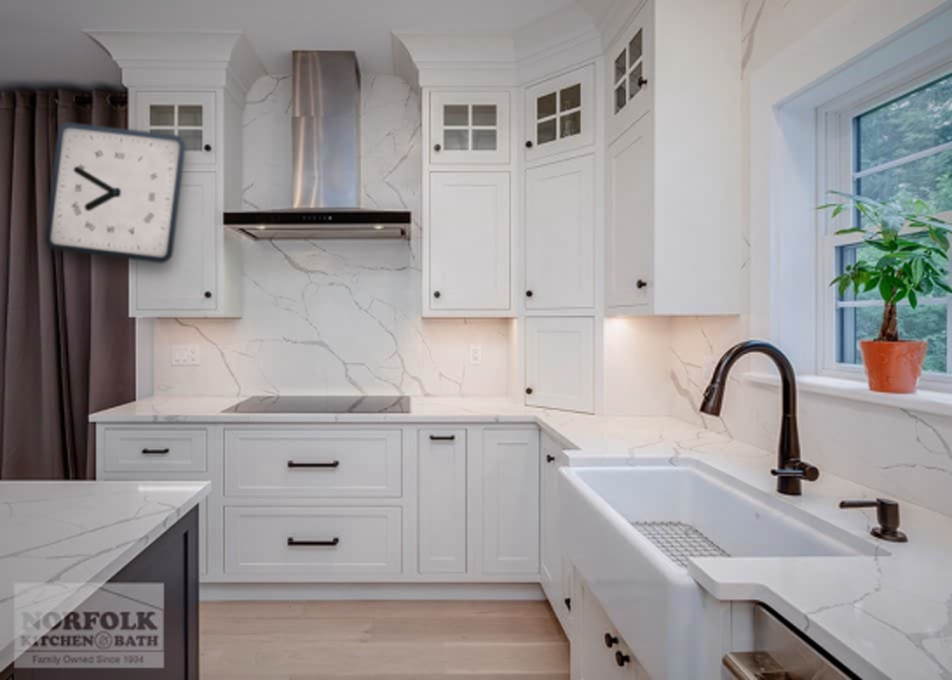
7:49
